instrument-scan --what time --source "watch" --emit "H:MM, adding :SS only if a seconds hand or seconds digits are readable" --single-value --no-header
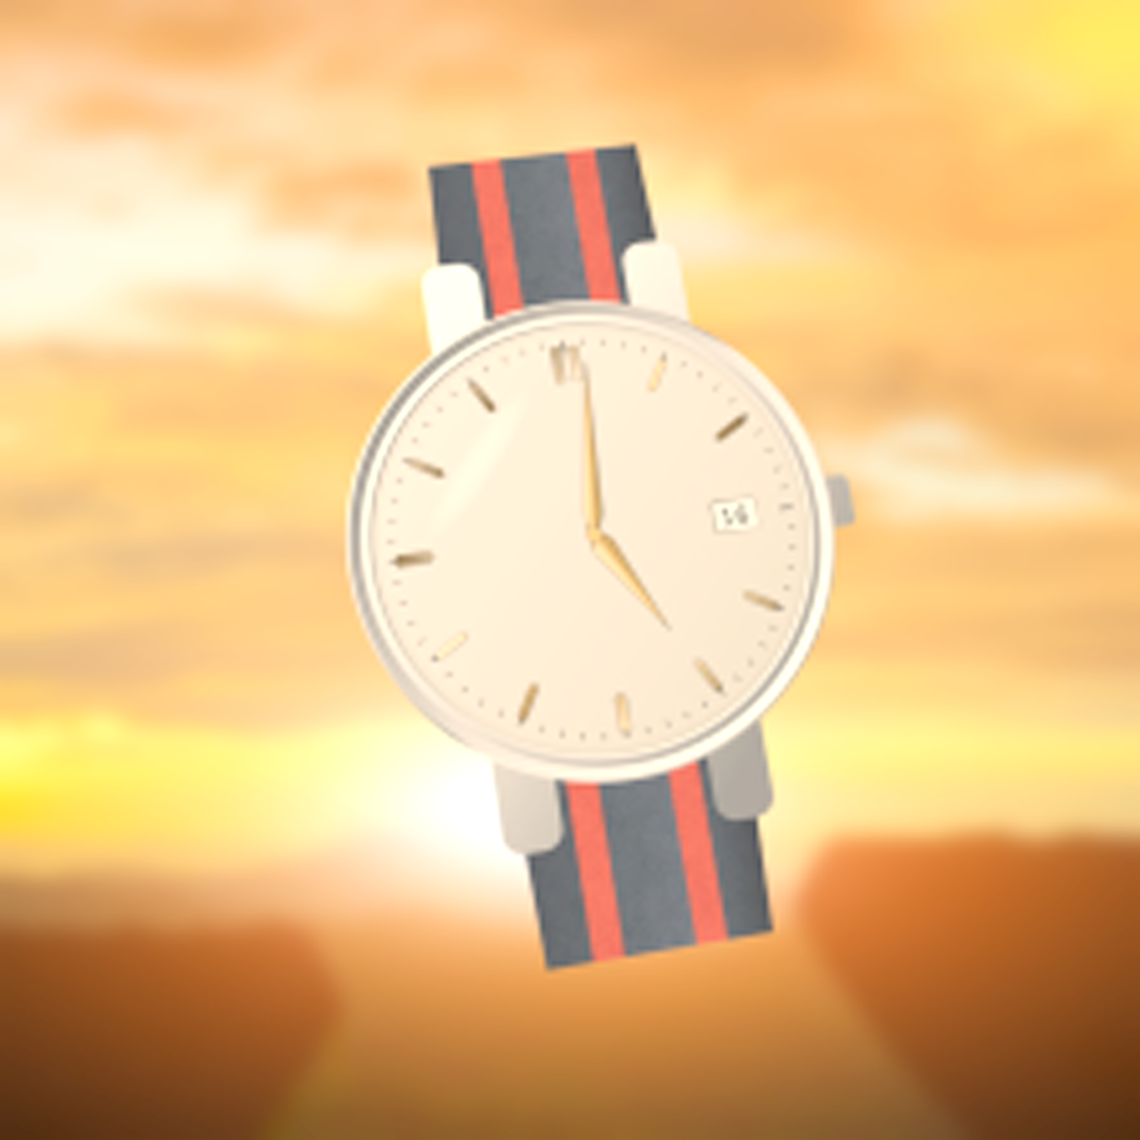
5:01
